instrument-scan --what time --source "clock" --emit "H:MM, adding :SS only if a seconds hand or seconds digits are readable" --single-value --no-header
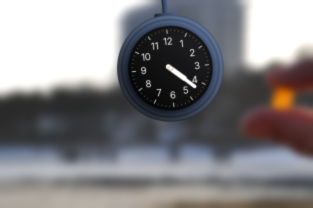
4:22
